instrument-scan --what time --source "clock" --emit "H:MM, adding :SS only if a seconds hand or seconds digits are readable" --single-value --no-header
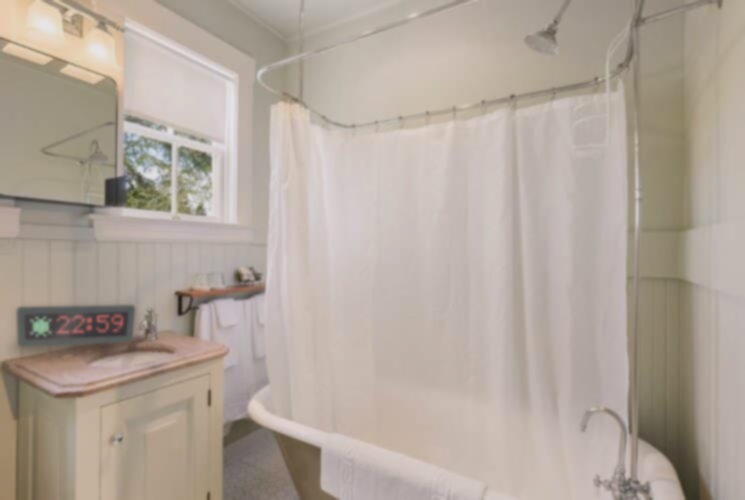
22:59
